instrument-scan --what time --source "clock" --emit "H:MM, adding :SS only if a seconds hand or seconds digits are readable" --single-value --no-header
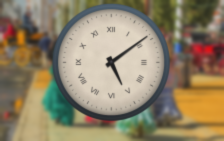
5:09
